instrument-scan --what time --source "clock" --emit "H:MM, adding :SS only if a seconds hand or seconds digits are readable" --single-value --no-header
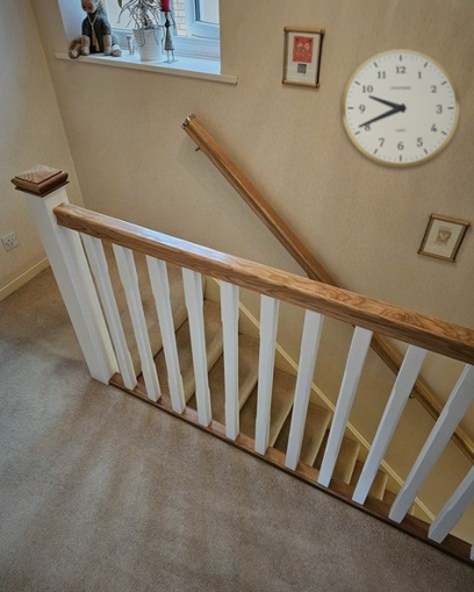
9:41
